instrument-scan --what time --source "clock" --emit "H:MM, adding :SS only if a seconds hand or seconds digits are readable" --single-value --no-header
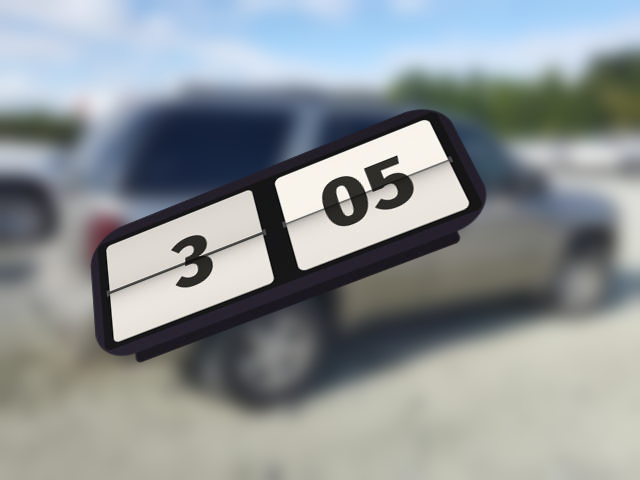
3:05
